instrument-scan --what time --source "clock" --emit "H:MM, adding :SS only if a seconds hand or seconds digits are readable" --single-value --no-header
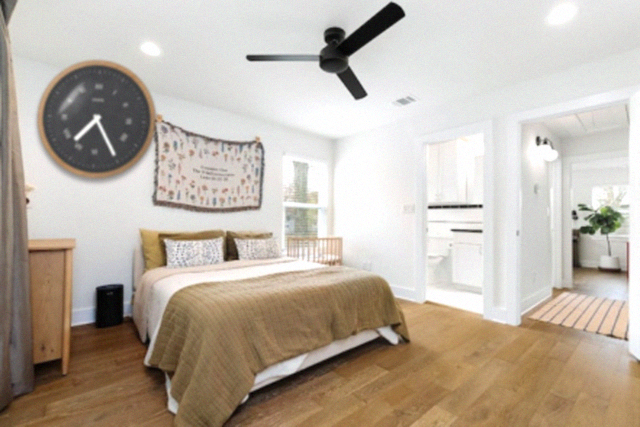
7:25
